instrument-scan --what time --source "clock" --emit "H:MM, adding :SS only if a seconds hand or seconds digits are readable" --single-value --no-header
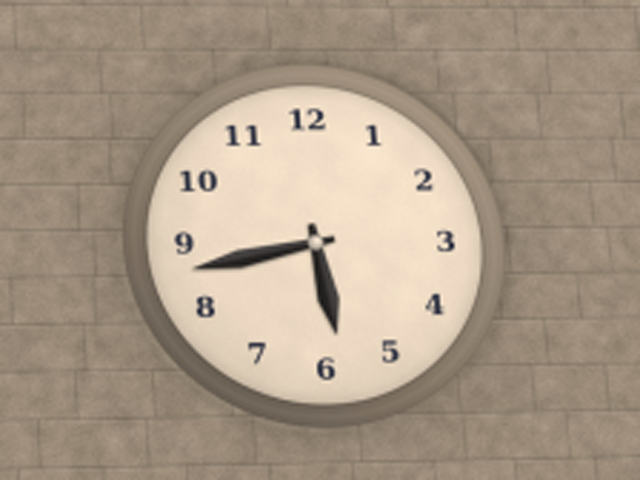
5:43
